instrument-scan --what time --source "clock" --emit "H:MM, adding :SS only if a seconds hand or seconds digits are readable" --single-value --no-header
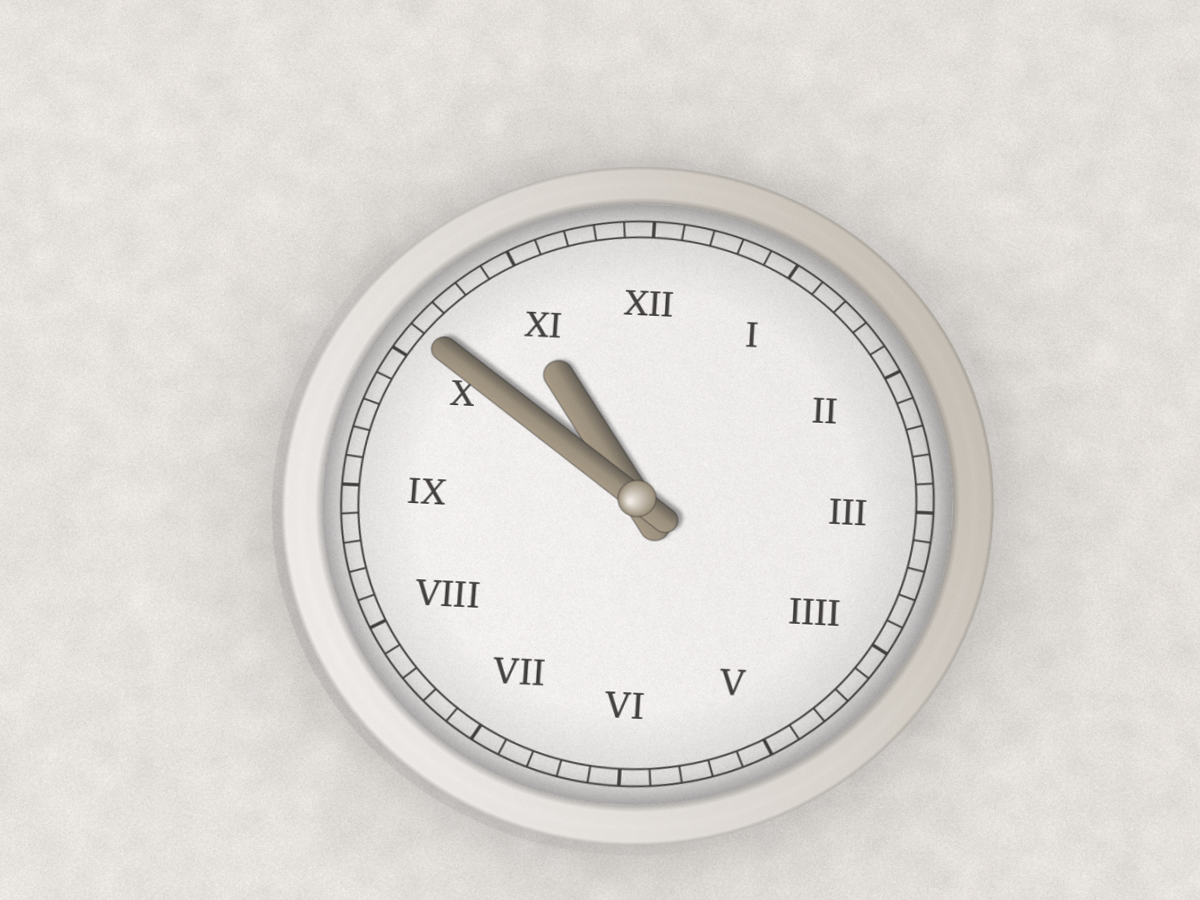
10:51
